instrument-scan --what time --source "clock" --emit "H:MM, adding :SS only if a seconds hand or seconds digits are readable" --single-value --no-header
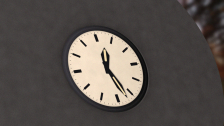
12:27
